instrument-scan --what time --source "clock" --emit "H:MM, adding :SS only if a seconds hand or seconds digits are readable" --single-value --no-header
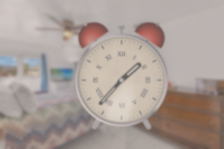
1:37
